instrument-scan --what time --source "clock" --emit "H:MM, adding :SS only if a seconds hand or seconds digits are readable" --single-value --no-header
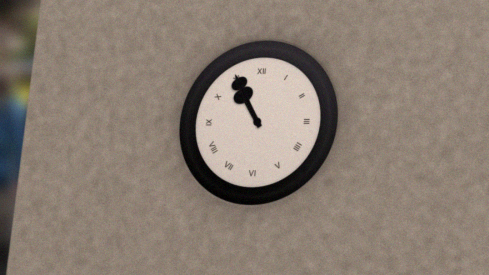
10:55
